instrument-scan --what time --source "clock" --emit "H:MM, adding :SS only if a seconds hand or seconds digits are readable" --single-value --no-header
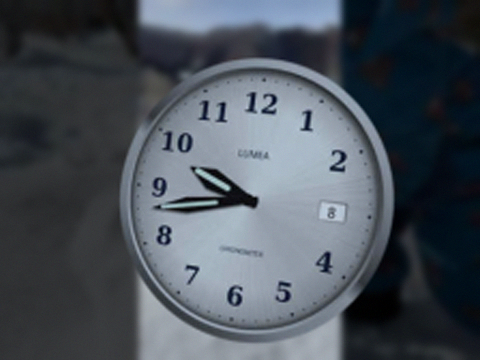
9:43
